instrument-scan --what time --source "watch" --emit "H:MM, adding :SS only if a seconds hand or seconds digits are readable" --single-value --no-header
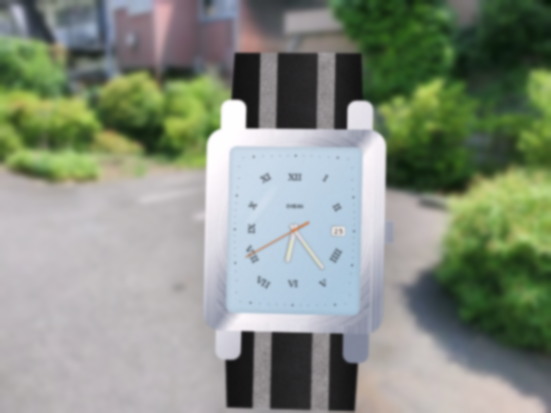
6:23:40
